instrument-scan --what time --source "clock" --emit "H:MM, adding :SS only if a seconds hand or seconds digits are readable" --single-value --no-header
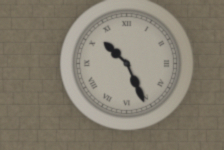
10:26
